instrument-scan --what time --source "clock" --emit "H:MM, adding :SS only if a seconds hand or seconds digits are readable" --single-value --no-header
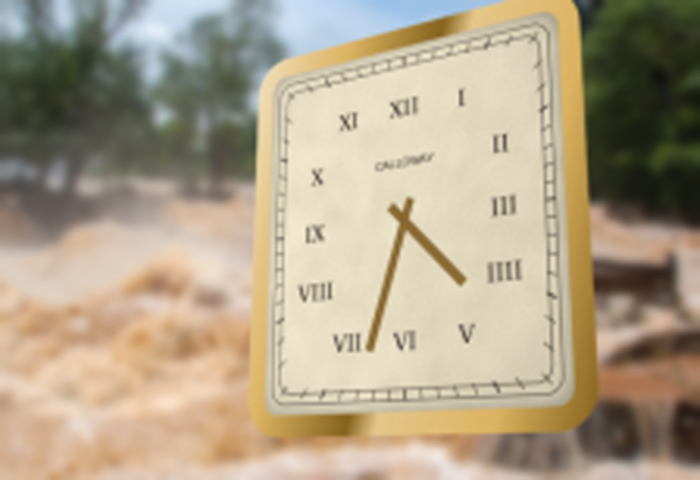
4:33
